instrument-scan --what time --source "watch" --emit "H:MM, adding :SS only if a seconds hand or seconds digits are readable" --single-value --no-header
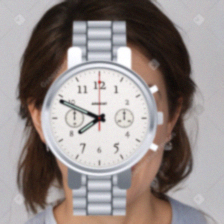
7:49
